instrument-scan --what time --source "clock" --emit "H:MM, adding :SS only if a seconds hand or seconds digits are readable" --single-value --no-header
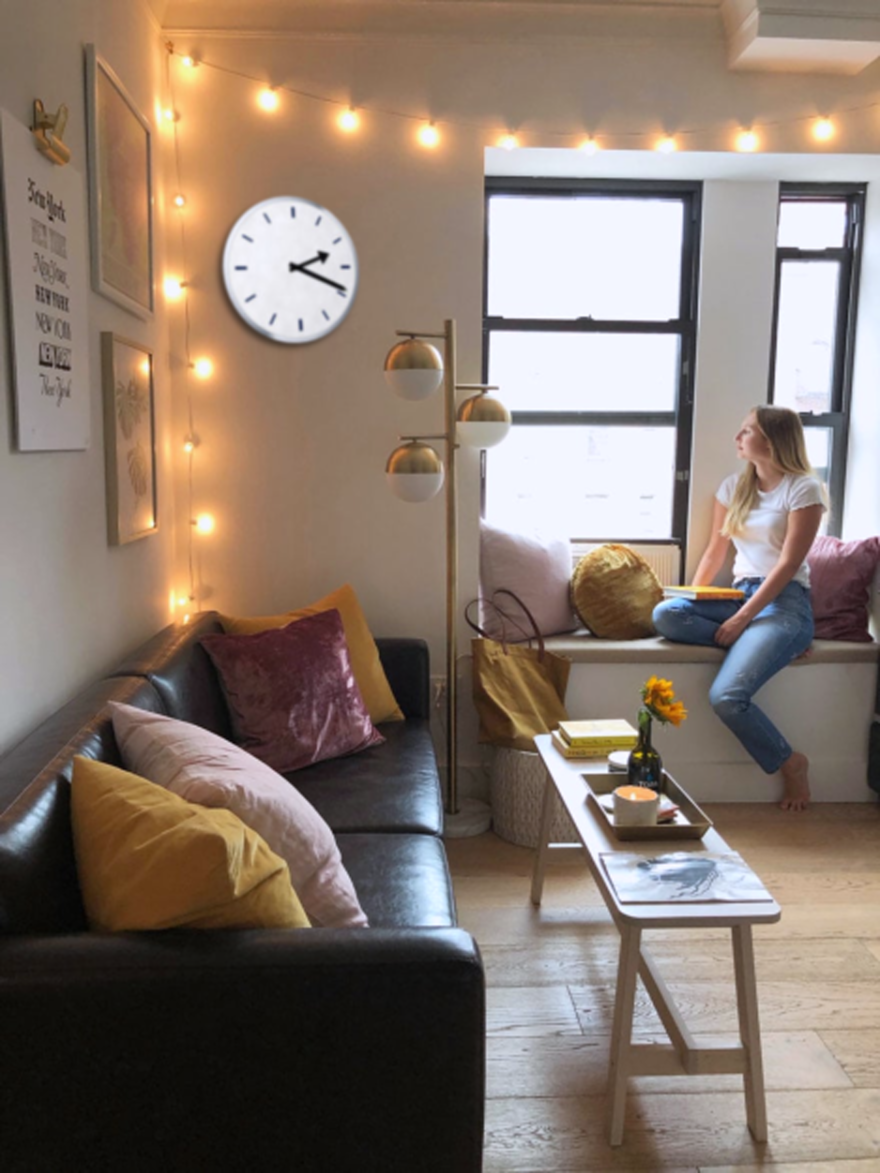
2:19
